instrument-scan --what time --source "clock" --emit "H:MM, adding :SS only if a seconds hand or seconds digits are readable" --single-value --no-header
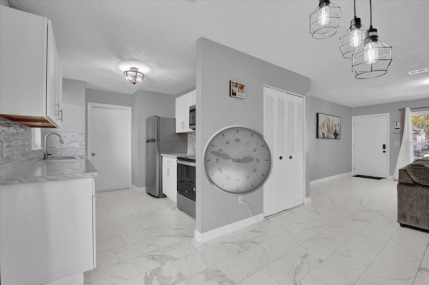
2:48
